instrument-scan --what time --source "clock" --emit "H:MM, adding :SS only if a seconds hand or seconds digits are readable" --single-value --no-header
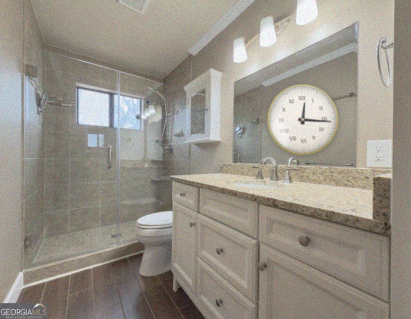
12:16
